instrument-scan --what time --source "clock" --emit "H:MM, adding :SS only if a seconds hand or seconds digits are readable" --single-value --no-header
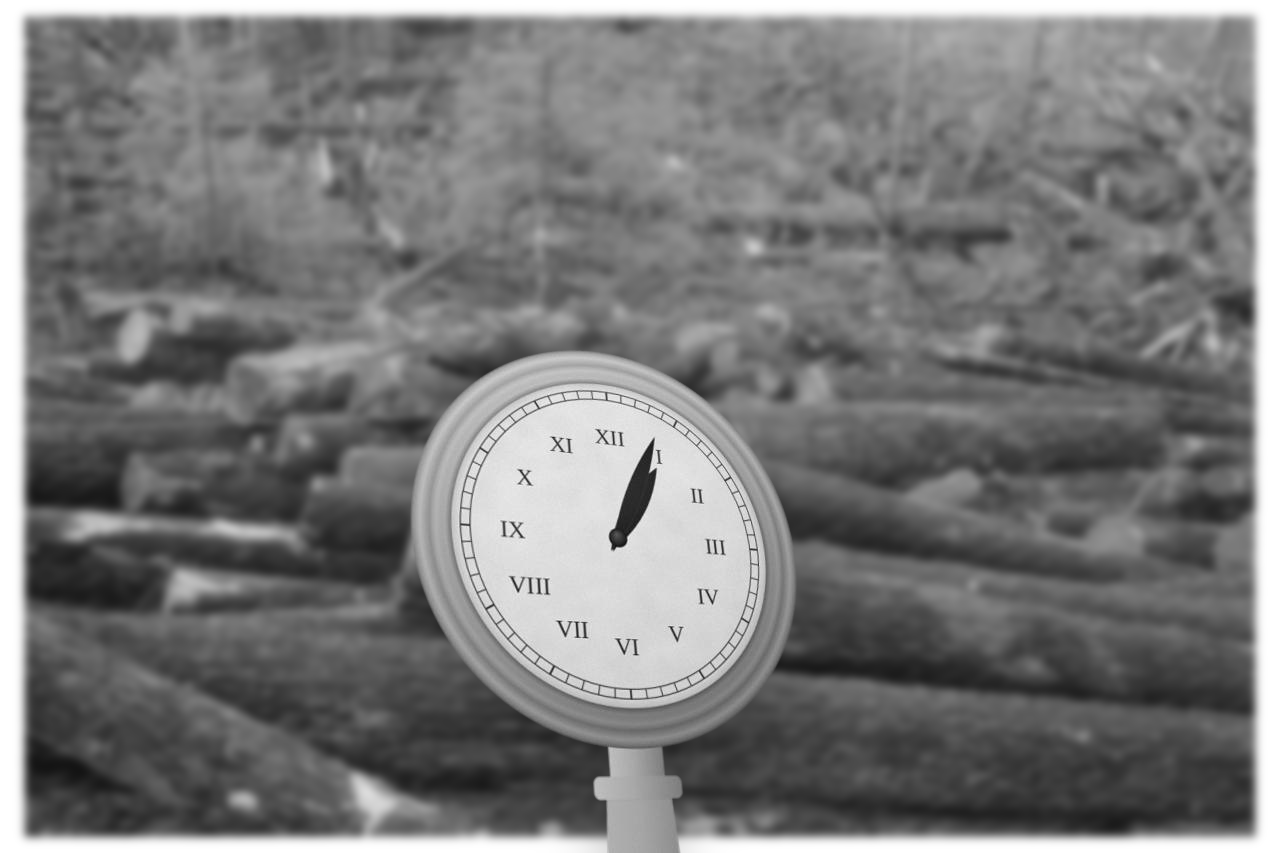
1:04
